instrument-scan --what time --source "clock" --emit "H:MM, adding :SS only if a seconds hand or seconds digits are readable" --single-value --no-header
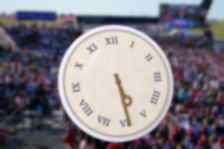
5:29
